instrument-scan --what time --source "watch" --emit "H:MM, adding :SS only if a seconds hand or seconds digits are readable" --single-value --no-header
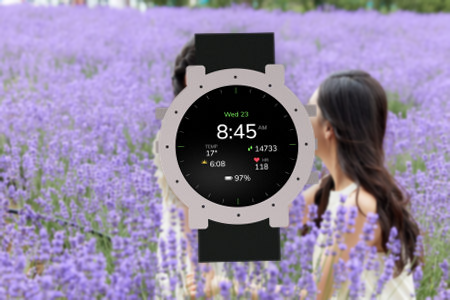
8:45
